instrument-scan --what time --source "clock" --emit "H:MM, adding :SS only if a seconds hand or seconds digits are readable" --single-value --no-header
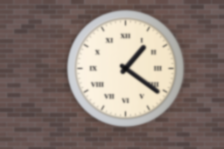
1:21
